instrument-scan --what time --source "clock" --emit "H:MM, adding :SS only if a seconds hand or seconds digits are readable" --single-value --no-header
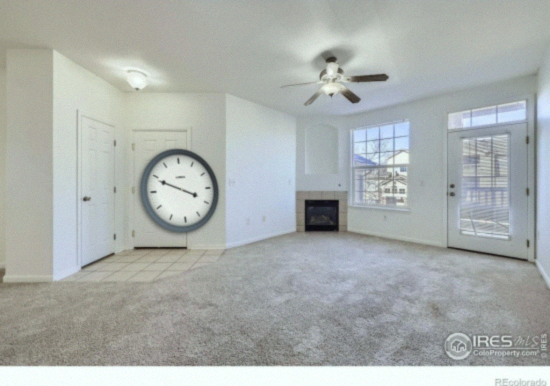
3:49
